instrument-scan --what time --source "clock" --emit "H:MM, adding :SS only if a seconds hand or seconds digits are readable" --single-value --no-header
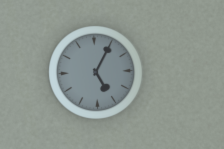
5:05
